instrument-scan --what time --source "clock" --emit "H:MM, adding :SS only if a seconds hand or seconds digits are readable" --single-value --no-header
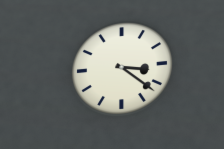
3:22
